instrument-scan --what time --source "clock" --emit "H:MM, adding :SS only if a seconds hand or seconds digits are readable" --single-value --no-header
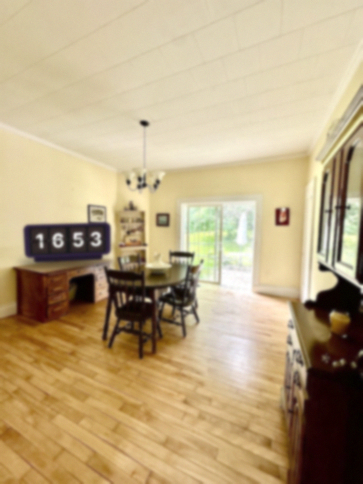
16:53
